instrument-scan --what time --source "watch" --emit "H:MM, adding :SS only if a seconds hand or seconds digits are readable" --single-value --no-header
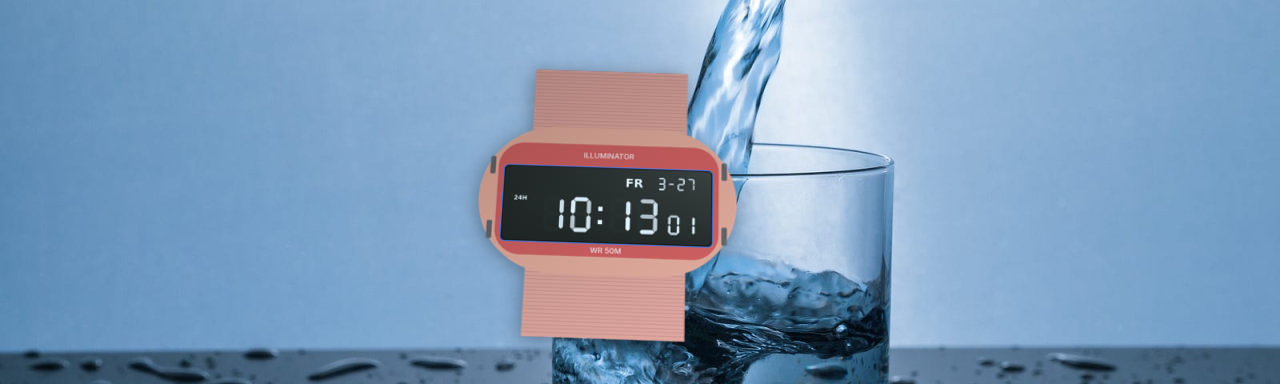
10:13:01
